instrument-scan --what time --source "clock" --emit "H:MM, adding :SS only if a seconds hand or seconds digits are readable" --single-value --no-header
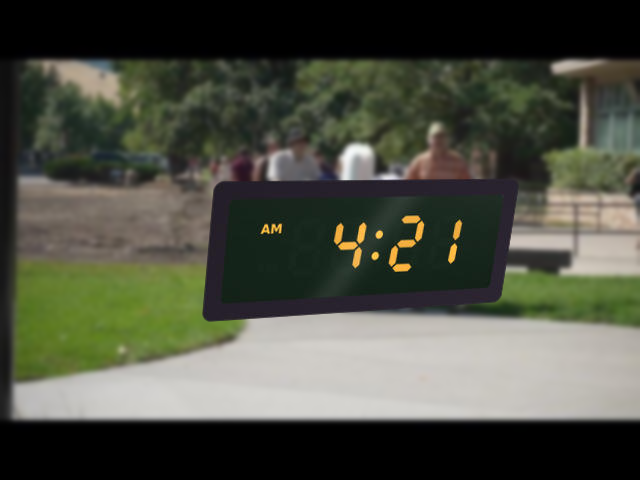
4:21
